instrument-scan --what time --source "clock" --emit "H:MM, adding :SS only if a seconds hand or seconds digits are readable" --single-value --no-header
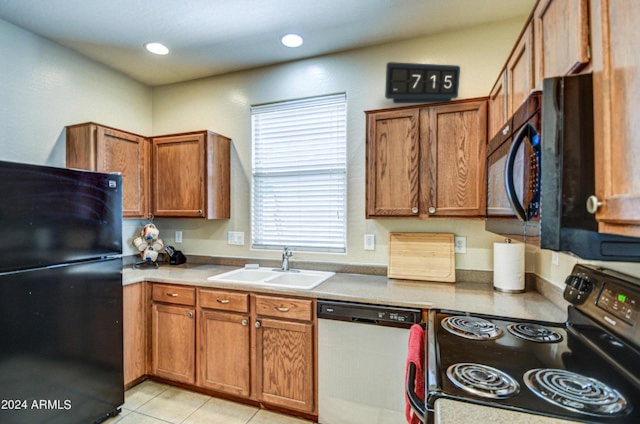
7:15
